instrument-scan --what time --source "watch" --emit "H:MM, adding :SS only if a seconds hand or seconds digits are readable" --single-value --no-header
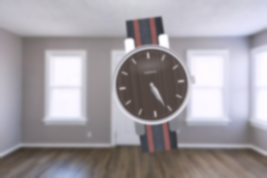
5:26
